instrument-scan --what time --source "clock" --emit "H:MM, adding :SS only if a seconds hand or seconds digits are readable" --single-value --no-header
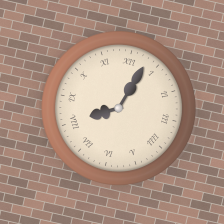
8:03
